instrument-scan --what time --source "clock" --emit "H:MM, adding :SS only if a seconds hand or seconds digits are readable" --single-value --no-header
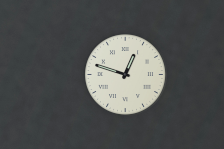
12:48
